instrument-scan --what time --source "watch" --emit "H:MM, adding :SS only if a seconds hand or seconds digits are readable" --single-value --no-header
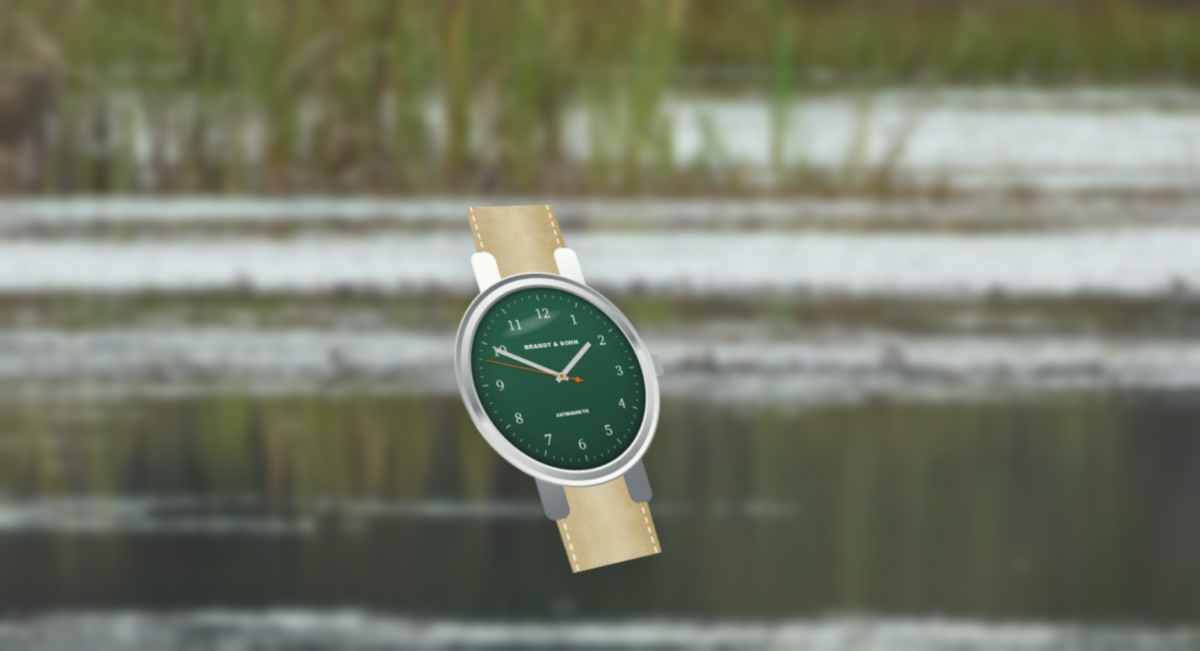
1:49:48
